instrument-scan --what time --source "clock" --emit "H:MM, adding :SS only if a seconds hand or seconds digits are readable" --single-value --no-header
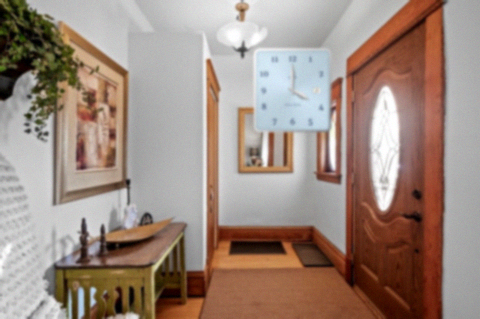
4:00
